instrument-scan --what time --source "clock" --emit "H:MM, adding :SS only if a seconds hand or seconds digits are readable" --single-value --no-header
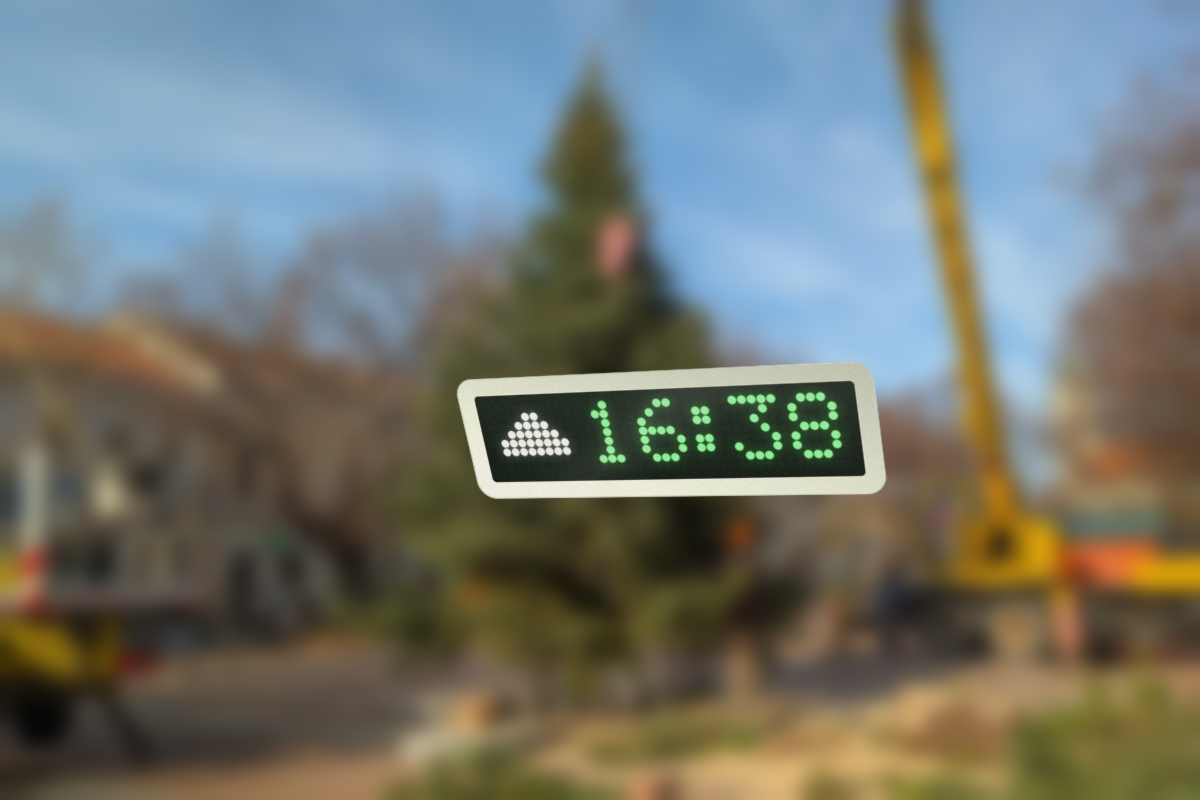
16:38
